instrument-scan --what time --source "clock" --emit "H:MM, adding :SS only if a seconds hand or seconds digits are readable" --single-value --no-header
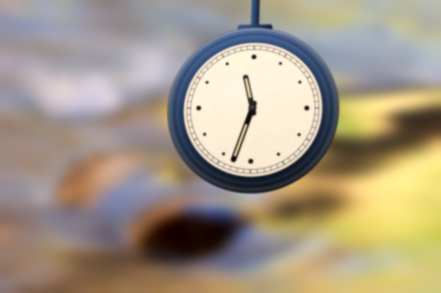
11:33
